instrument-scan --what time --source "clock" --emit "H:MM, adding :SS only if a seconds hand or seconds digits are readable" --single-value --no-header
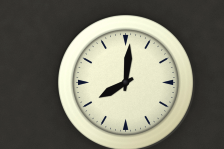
8:01
